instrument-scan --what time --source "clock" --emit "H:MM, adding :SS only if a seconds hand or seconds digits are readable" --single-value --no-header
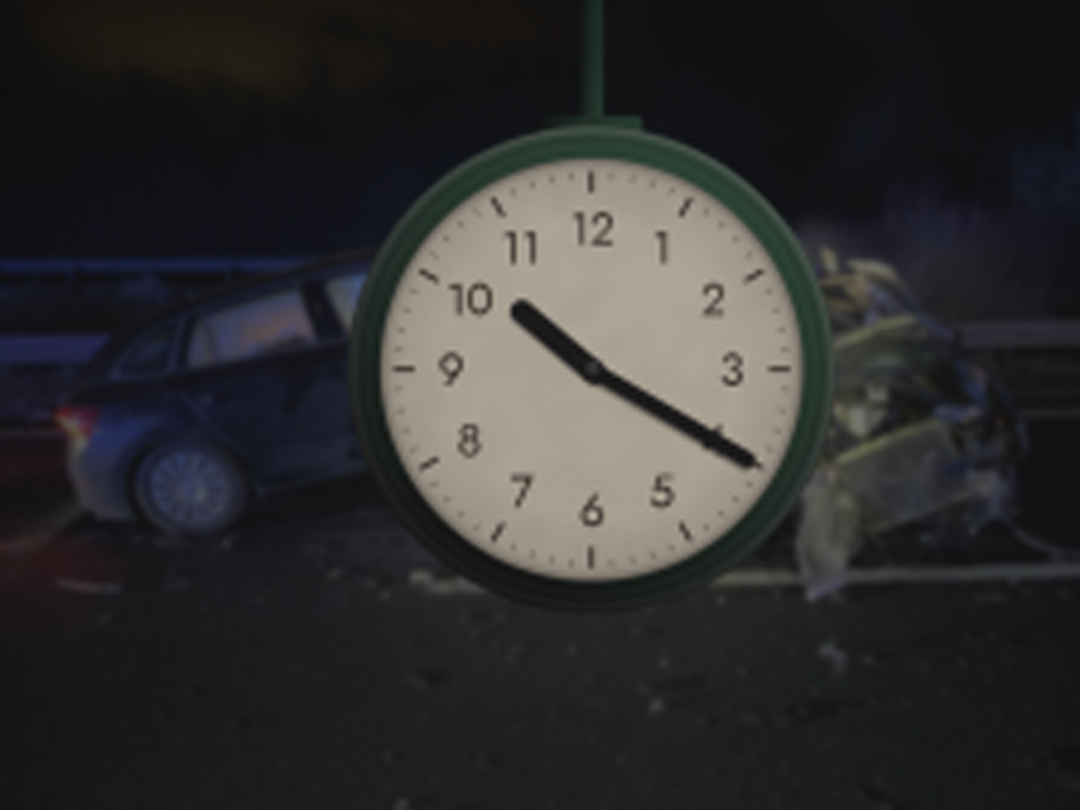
10:20
